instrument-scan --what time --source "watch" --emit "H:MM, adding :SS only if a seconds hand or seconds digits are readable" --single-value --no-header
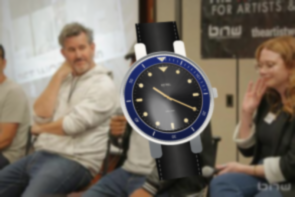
10:20
